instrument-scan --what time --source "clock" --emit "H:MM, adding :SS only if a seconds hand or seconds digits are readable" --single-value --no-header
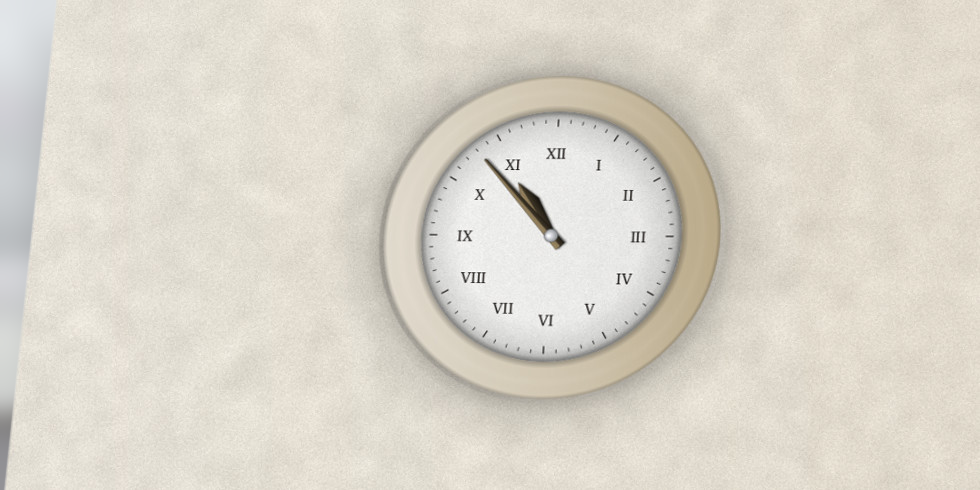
10:53
